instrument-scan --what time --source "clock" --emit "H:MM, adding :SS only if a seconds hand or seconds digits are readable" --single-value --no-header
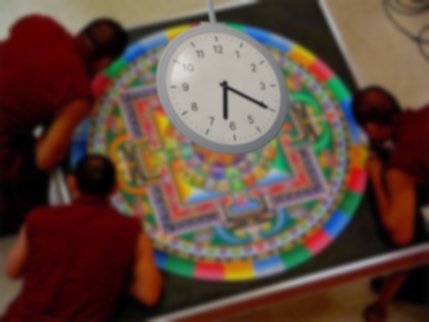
6:20
